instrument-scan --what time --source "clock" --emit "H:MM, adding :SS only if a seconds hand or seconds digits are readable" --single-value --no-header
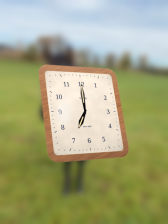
7:00
